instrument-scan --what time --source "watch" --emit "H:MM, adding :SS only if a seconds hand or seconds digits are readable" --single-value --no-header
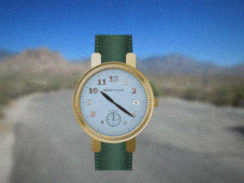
10:21
